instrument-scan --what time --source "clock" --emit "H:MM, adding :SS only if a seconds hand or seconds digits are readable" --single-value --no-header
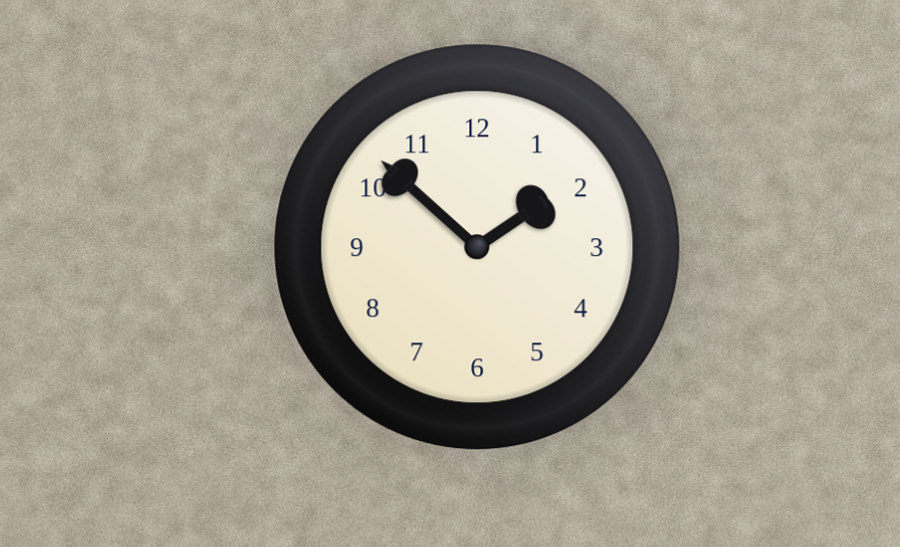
1:52
